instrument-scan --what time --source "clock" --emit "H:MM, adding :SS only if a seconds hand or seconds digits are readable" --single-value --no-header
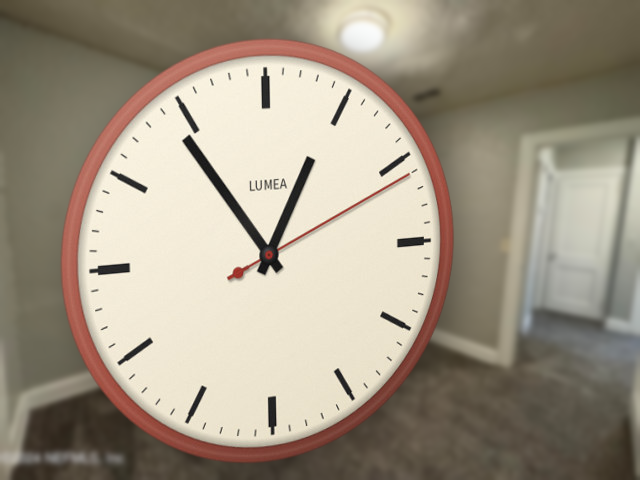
12:54:11
